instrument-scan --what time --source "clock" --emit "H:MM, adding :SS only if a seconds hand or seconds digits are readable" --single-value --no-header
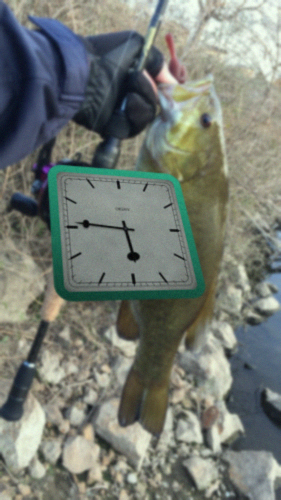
5:46
